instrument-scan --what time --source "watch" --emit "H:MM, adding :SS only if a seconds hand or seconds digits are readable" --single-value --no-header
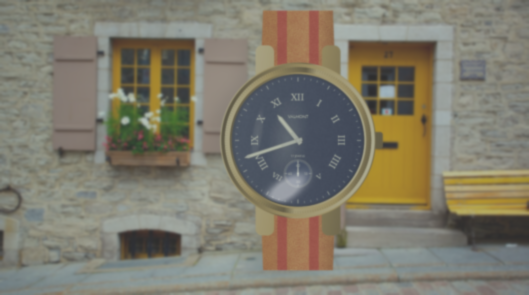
10:42
